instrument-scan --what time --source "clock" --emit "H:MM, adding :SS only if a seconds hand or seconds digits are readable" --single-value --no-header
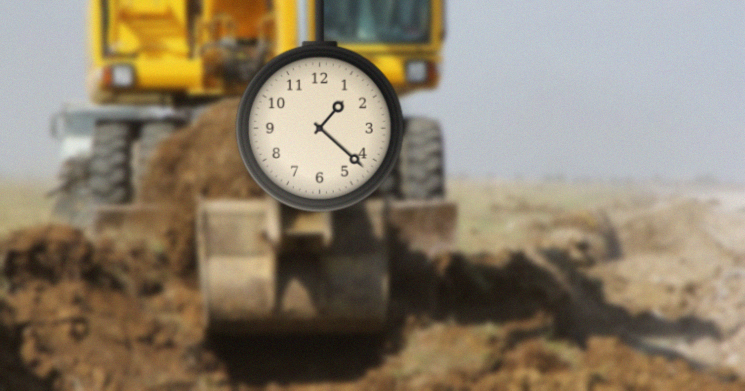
1:22
